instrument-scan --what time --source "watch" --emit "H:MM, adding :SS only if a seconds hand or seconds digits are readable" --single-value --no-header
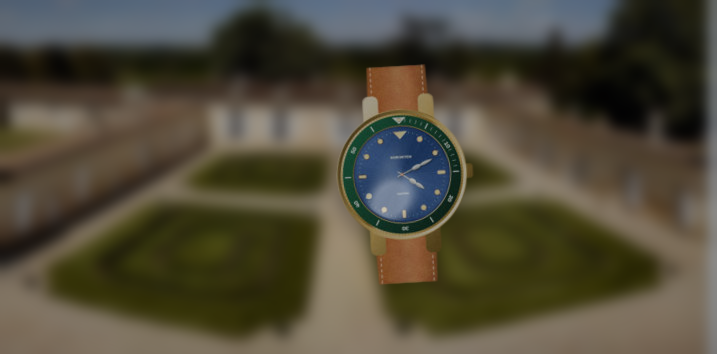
4:11
